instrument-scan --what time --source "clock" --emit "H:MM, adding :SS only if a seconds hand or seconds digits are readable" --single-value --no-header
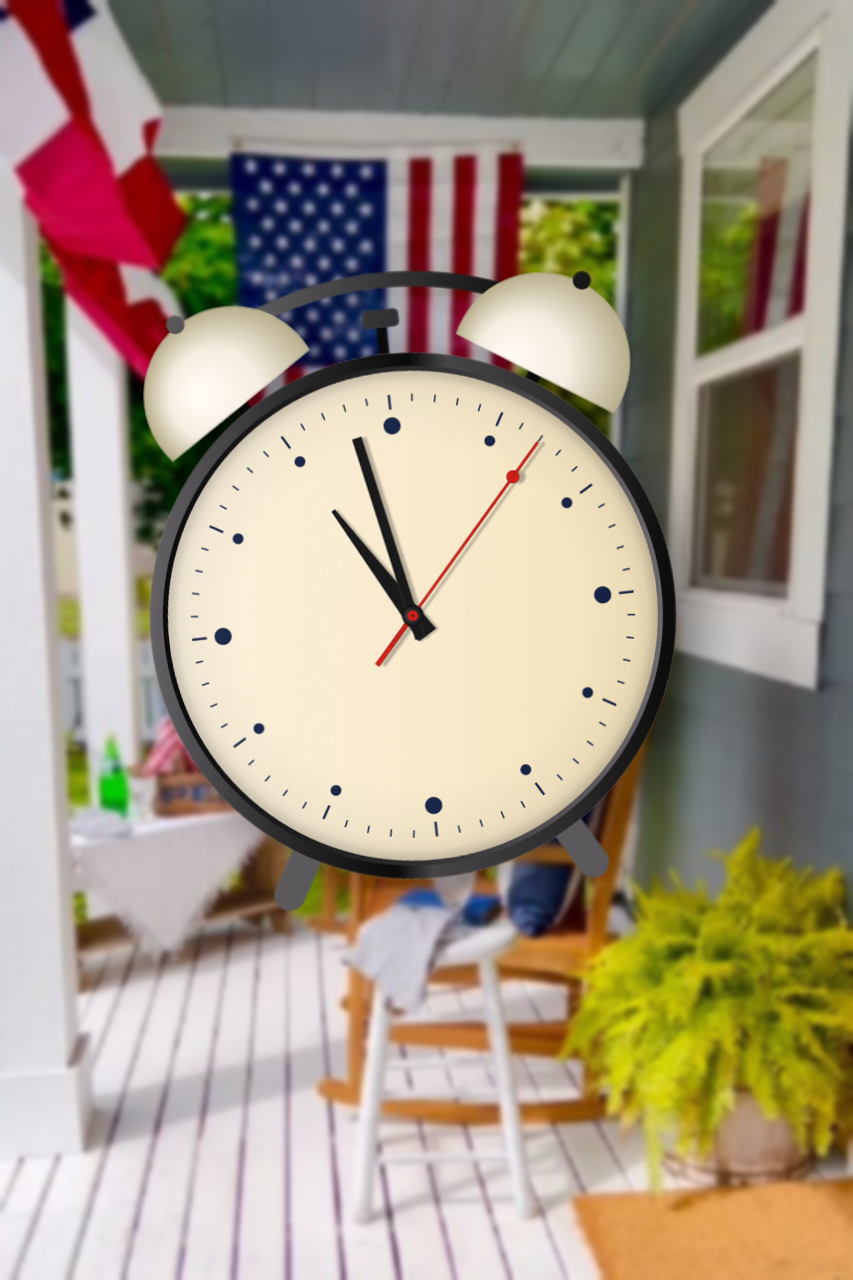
10:58:07
